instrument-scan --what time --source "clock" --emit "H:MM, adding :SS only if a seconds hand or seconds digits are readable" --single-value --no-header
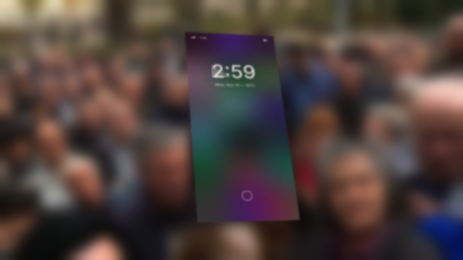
2:59
